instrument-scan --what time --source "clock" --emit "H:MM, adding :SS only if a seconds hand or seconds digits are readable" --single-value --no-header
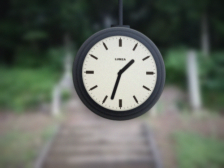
1:33
